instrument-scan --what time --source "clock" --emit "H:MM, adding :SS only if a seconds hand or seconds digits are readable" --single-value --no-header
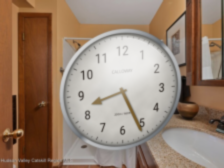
8:26
